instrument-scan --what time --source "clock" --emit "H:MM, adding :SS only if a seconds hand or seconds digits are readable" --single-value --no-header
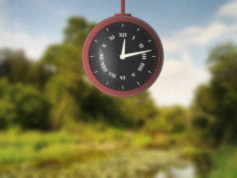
12:13
